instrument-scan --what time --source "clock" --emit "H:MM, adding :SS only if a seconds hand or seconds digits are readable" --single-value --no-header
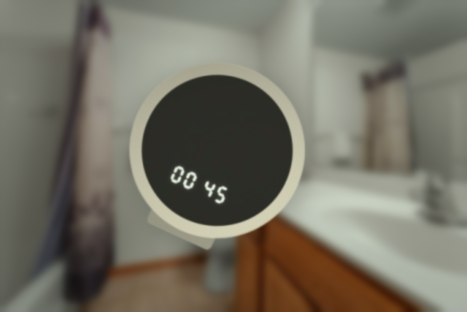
0:45
